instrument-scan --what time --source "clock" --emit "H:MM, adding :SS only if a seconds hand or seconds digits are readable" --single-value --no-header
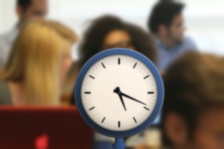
5:19
